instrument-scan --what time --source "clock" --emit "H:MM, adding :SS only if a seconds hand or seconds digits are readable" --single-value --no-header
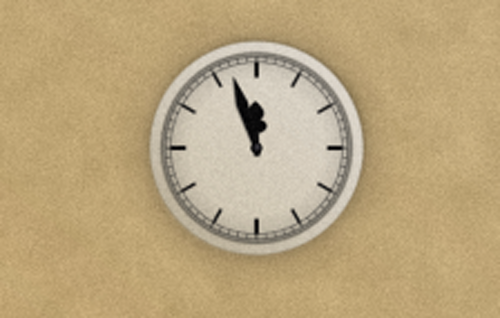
11:57
